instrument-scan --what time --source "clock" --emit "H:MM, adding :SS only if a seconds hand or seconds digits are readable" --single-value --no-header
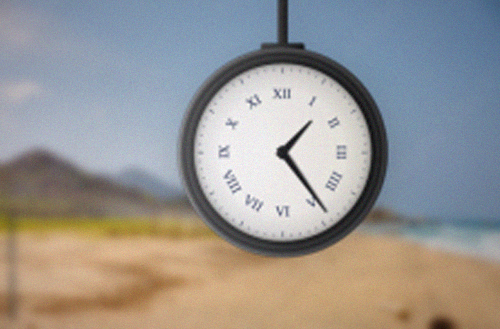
1:24
